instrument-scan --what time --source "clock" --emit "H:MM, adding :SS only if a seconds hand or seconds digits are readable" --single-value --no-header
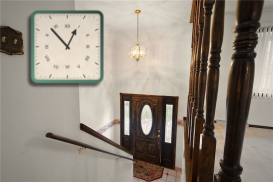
12:53
